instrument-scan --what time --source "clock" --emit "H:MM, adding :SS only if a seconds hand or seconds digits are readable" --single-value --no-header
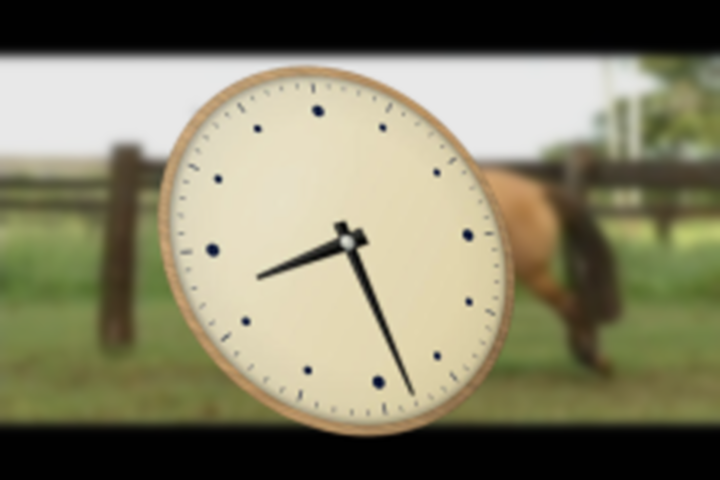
8:28
